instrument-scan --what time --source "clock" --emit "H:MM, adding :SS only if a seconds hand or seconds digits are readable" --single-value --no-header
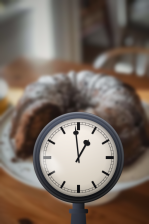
12:59
